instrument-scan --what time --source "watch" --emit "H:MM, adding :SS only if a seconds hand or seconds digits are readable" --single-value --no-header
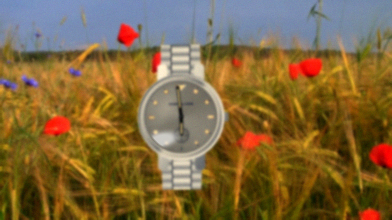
5:59
